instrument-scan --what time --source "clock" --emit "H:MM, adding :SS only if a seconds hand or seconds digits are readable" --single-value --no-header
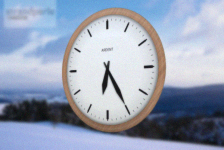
6:25
